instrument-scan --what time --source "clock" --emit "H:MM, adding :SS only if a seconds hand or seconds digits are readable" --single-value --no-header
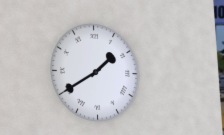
1:40
